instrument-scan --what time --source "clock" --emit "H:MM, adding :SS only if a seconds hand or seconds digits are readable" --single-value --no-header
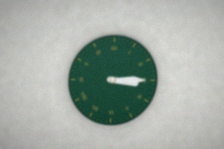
3:15
